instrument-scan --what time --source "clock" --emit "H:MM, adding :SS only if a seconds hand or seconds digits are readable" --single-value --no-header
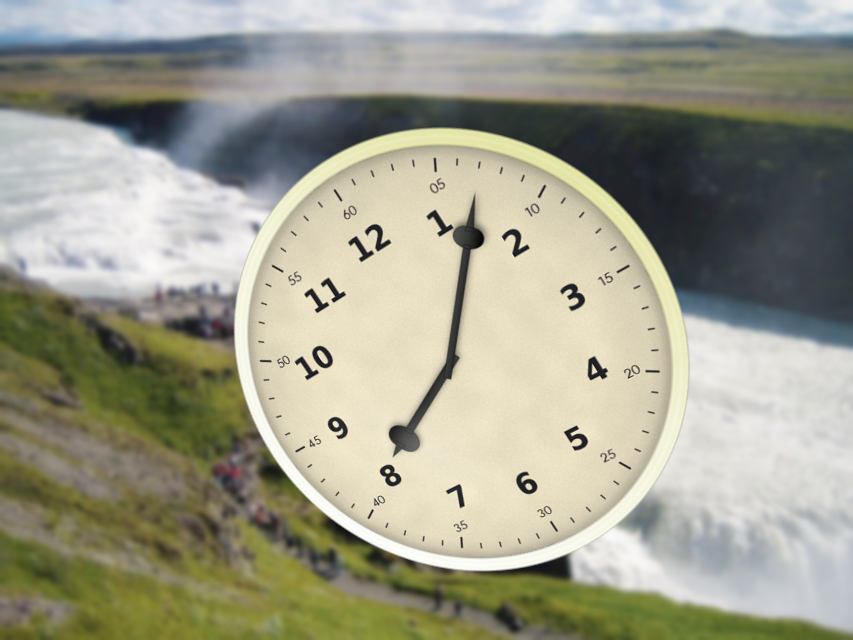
8:07
